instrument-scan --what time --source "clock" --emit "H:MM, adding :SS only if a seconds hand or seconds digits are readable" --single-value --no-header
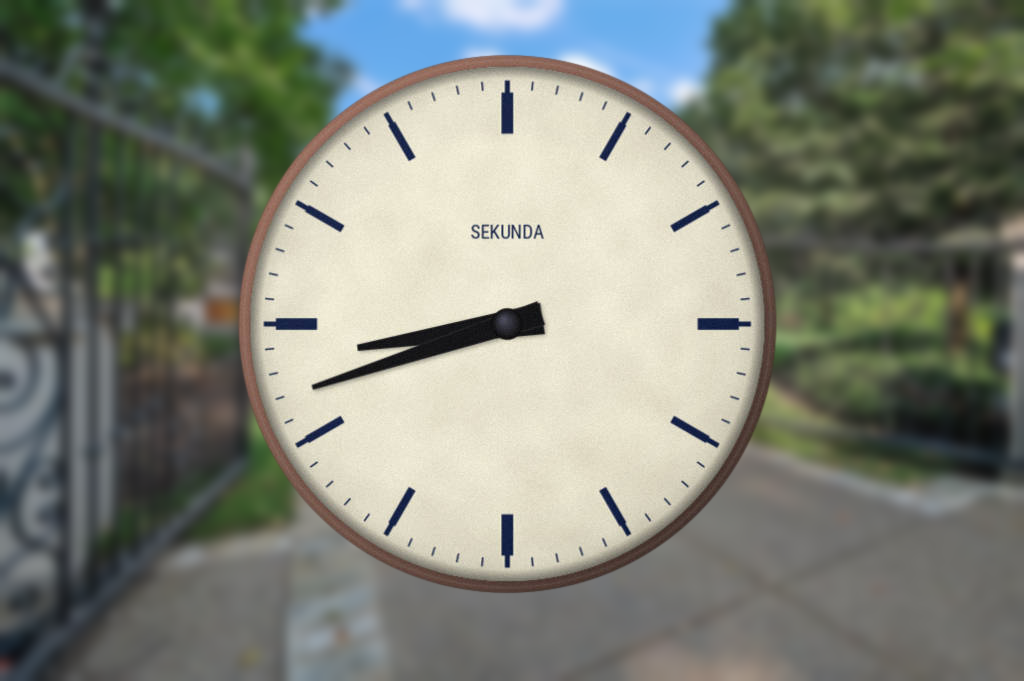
8:42
